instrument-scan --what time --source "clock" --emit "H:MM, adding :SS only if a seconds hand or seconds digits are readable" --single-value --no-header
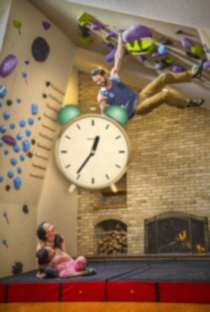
12:36
